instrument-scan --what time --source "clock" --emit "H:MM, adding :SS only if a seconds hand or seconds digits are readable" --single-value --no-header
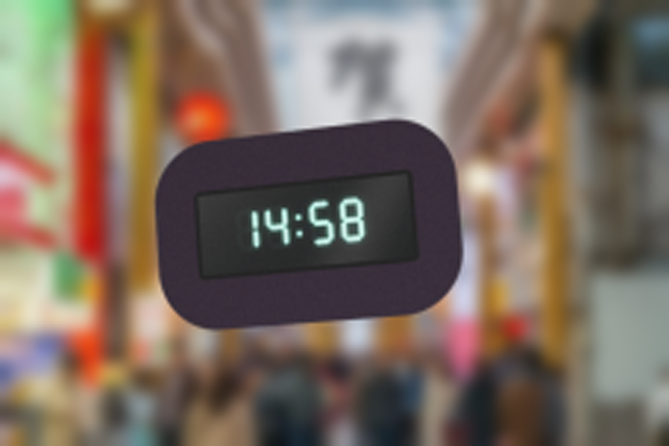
14:58
